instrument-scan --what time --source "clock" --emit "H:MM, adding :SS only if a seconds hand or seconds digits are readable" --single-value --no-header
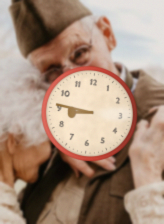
8:46
